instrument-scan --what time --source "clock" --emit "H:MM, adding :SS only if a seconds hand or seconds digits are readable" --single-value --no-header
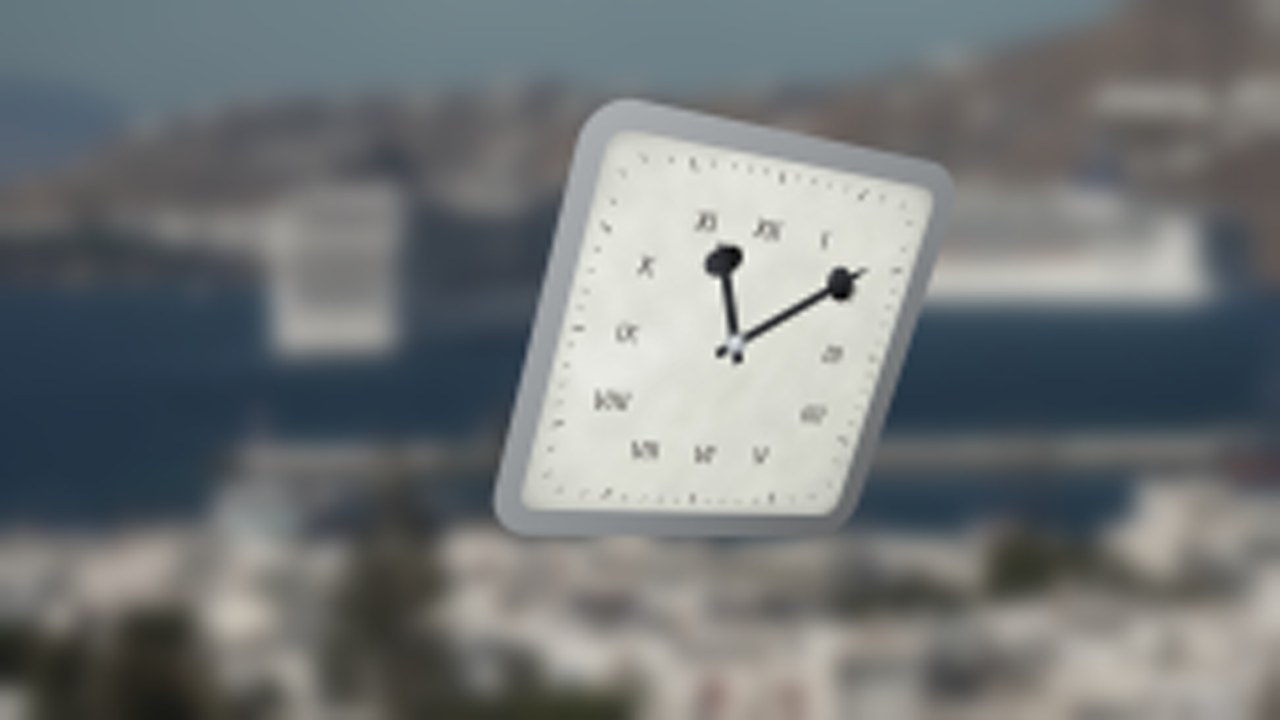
11:09
